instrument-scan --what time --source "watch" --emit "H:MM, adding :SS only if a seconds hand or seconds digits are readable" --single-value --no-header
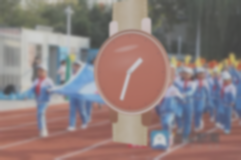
1:33
